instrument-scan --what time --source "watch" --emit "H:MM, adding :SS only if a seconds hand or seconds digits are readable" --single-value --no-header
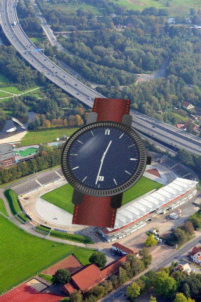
12:31
